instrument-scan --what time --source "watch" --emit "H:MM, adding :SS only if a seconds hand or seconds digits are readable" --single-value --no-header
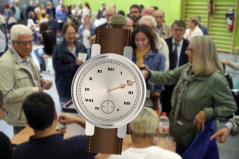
2:11
